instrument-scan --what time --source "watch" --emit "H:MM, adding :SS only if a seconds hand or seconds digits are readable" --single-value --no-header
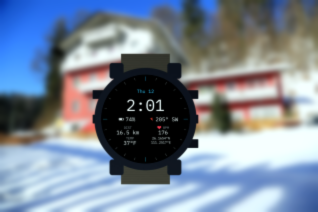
2:01
